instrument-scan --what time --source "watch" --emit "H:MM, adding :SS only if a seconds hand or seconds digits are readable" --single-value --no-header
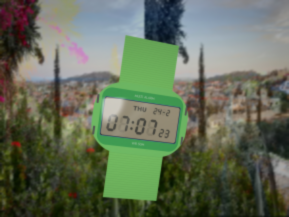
7:07
